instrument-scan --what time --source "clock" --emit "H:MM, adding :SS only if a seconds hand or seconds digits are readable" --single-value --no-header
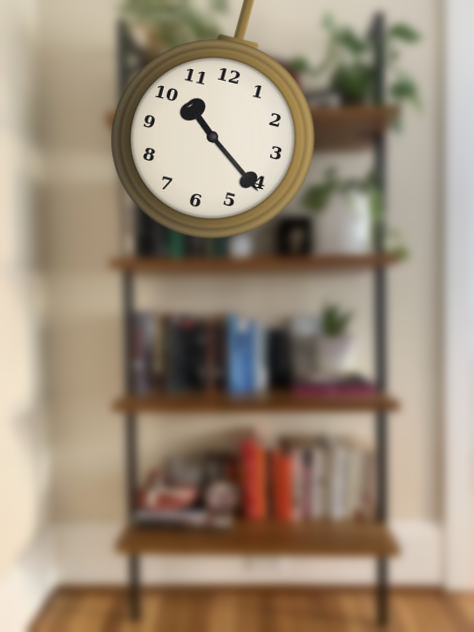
10:21
